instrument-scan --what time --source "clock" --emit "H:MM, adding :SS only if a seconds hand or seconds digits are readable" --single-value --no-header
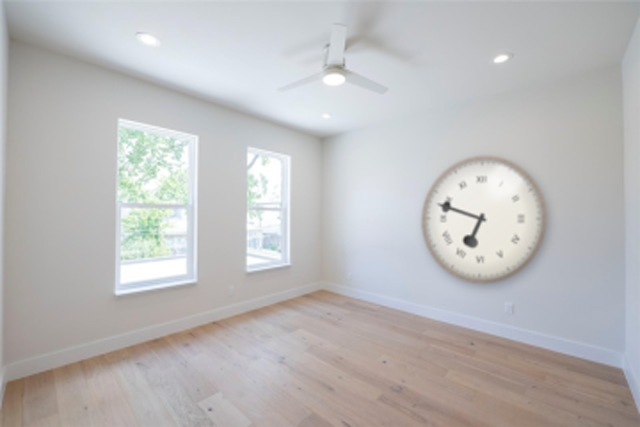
6:48
